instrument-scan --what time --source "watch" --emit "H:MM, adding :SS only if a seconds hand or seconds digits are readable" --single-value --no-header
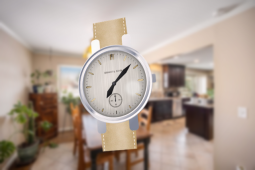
7:08
